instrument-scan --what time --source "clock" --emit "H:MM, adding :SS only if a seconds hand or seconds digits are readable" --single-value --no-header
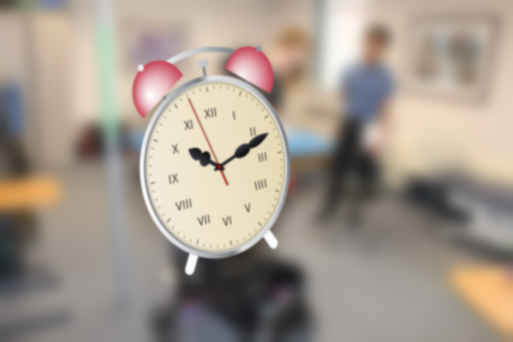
10:11:57
